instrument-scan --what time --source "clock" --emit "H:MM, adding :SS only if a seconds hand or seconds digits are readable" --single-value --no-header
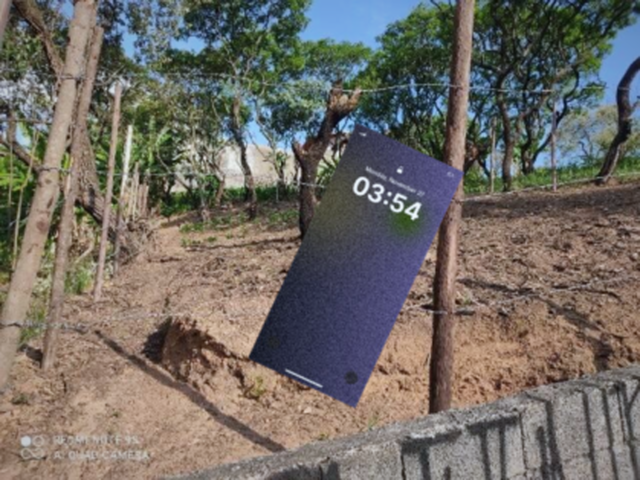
3:54
